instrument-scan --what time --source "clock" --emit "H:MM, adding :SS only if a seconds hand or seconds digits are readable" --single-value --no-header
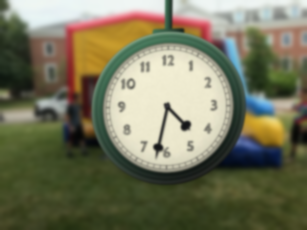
4:32
